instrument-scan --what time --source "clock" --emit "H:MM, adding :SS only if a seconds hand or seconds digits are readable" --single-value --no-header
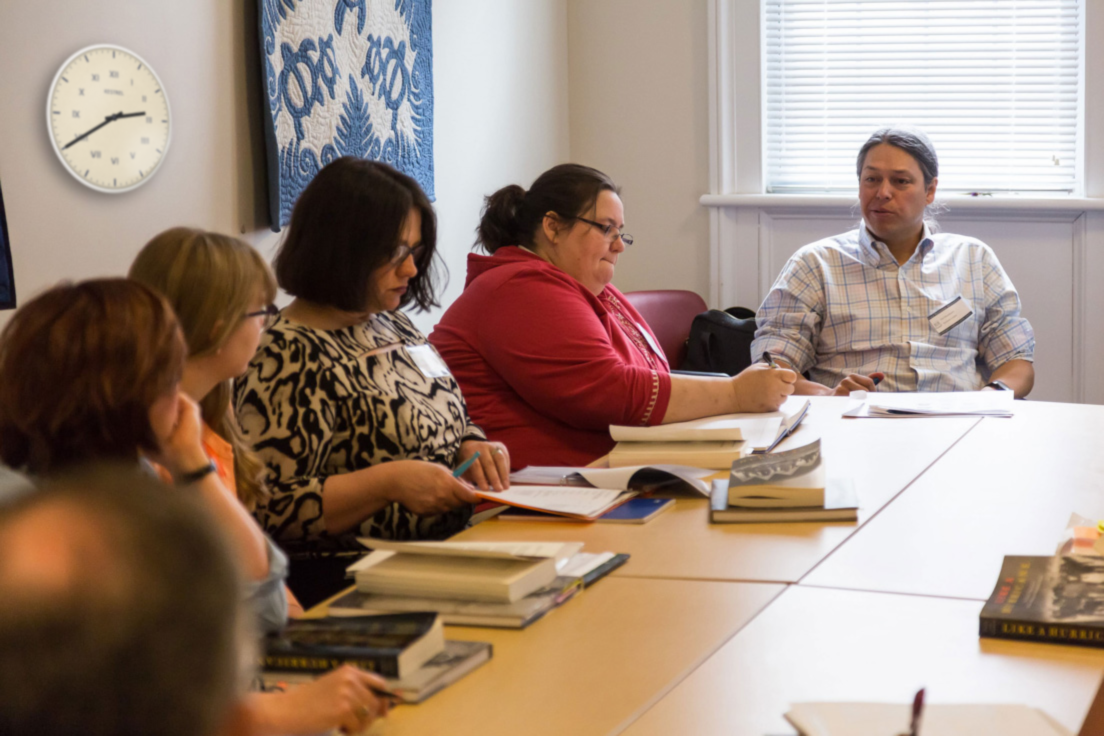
2:40
